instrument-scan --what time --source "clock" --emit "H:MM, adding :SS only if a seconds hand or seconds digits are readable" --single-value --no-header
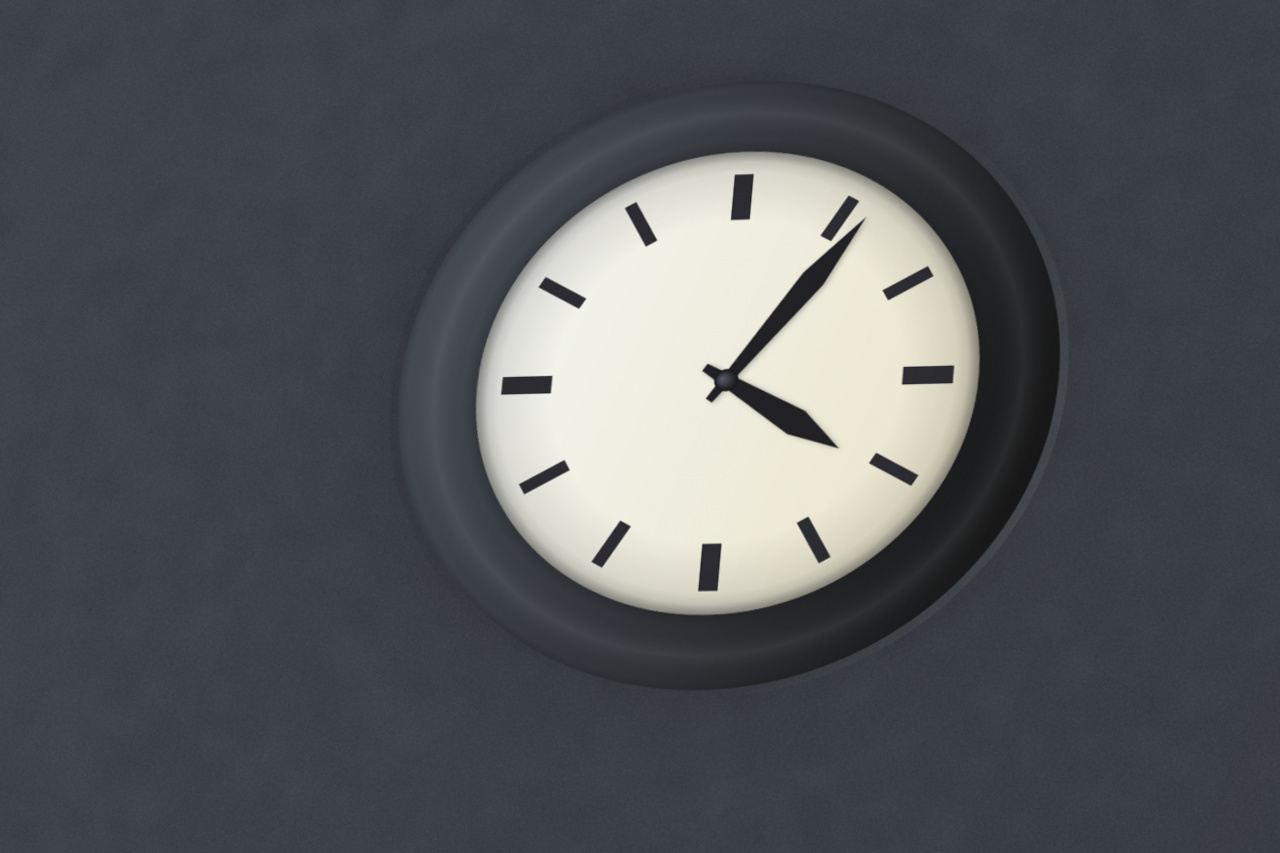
4:06
